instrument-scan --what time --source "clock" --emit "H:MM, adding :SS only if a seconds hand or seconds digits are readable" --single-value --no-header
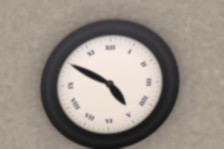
4:50
